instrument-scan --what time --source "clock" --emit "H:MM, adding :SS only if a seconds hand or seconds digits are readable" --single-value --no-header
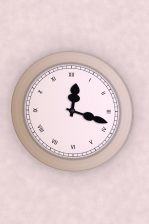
12:18
